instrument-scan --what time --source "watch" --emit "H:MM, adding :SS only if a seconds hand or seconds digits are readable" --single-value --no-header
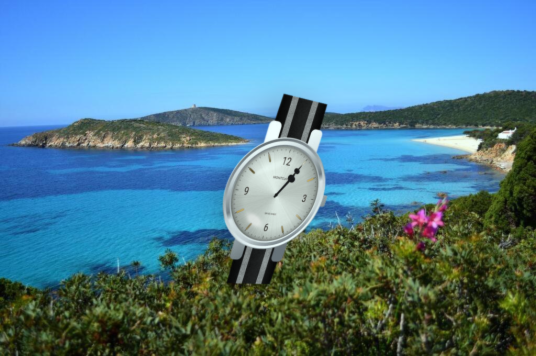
1:05
